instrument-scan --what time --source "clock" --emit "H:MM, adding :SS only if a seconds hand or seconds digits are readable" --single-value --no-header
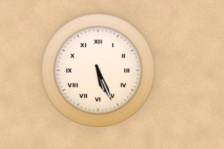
5:26
